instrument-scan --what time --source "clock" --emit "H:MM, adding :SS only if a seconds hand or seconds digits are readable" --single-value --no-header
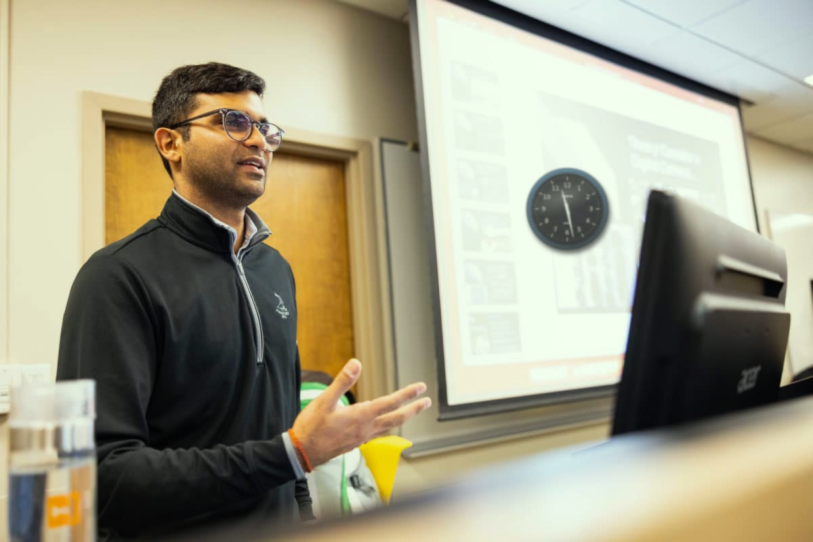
11:28
